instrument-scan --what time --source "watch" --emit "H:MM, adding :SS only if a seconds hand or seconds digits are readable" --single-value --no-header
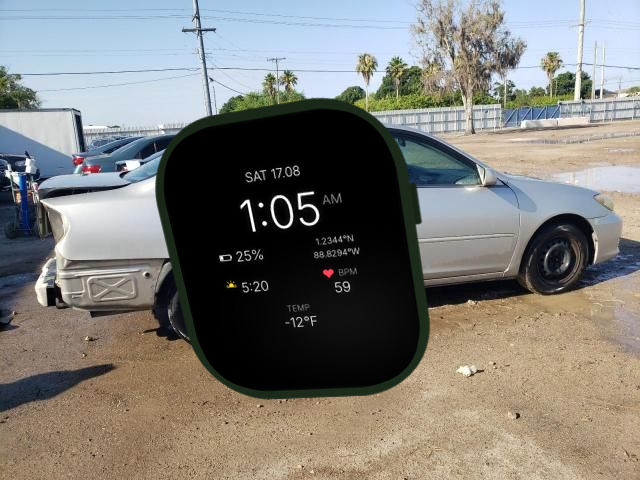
1:05
